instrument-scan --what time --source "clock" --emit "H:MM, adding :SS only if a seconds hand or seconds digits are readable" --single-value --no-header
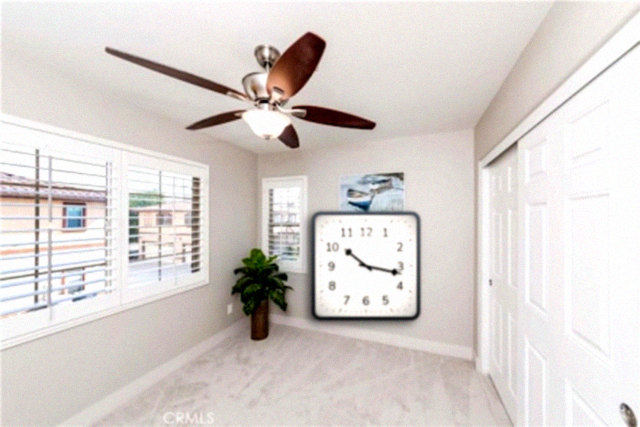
10:17
